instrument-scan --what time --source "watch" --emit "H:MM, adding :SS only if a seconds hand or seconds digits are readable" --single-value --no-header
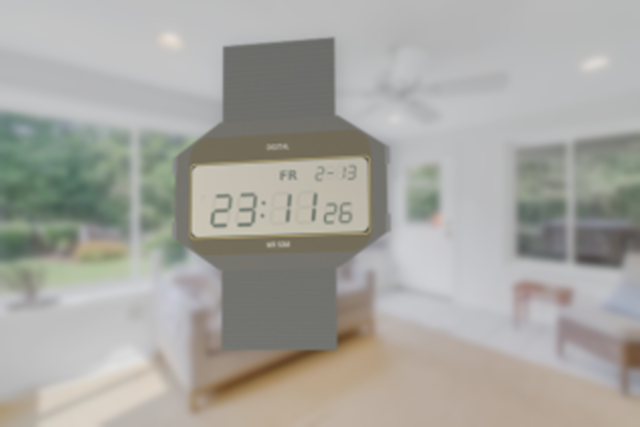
23:11:26
